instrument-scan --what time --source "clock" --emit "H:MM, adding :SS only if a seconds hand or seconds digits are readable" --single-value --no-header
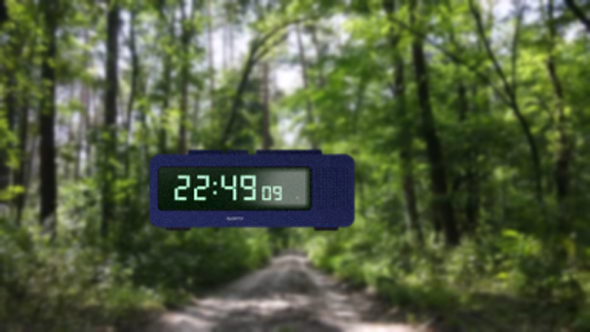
22:49:09
